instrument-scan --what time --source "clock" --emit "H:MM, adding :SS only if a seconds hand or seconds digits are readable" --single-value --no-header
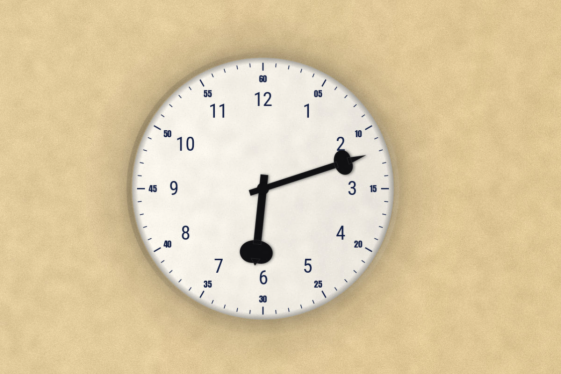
6:12
